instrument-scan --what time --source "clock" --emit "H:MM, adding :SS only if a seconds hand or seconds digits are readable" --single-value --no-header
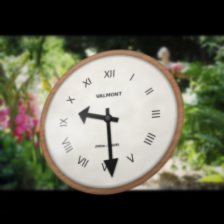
9:29
